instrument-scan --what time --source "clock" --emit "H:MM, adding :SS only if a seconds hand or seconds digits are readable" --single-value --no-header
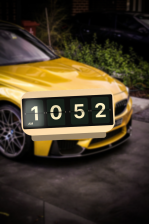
10:52
